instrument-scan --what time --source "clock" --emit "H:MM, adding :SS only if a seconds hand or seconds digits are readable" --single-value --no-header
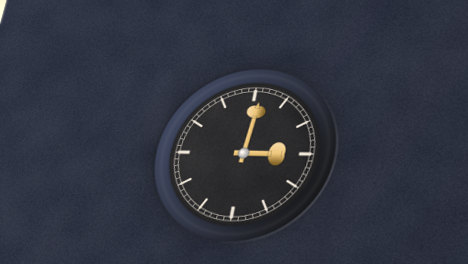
3:01
